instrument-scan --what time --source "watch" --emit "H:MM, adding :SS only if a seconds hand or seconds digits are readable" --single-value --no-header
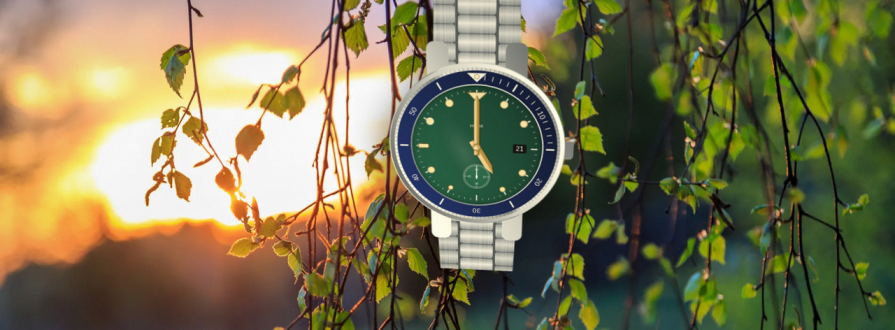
5:00
